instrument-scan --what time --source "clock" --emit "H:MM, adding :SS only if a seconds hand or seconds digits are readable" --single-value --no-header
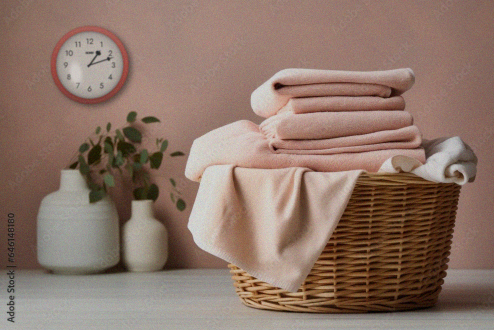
1:12
